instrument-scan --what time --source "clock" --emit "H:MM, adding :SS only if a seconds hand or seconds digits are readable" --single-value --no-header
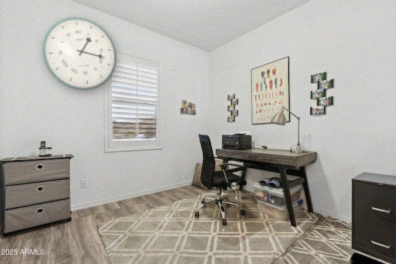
1:18
